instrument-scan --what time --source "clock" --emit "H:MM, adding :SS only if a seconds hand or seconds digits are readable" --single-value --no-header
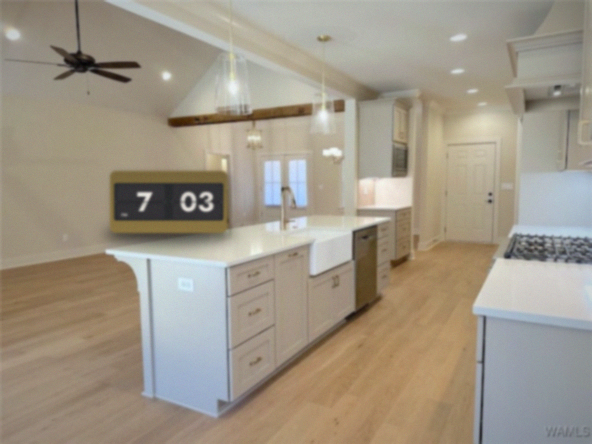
7:03
